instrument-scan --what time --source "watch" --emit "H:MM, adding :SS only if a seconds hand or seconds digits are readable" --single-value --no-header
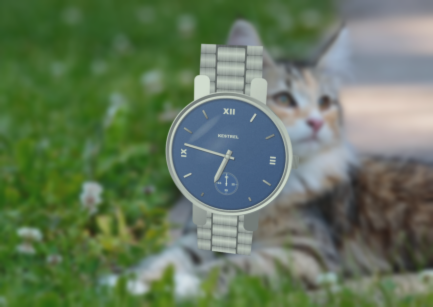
6:47
